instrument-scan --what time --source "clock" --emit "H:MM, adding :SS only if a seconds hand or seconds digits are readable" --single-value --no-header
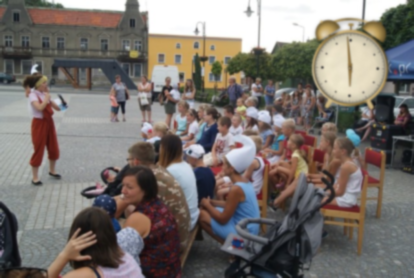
5:59
